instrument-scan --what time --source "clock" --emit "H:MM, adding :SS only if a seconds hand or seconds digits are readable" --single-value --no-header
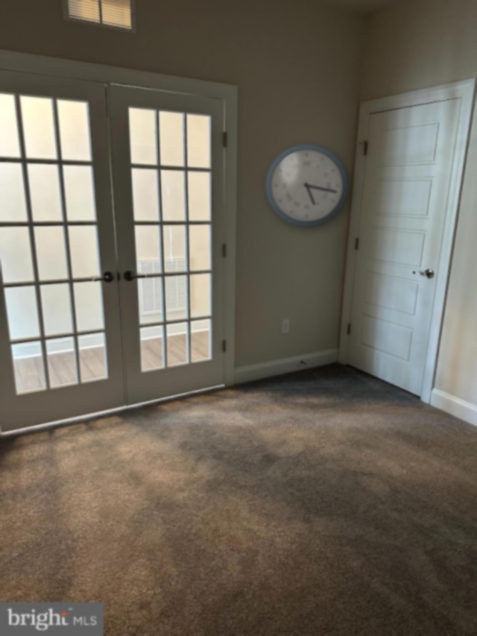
5:17
